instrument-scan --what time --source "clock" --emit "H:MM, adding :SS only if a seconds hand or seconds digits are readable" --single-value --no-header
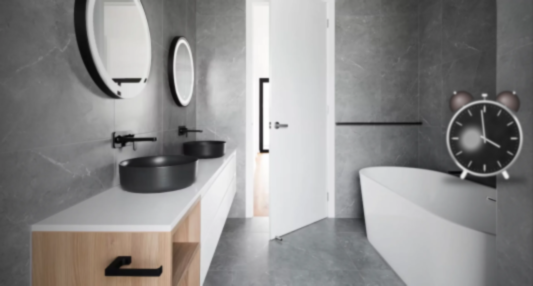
3:59
